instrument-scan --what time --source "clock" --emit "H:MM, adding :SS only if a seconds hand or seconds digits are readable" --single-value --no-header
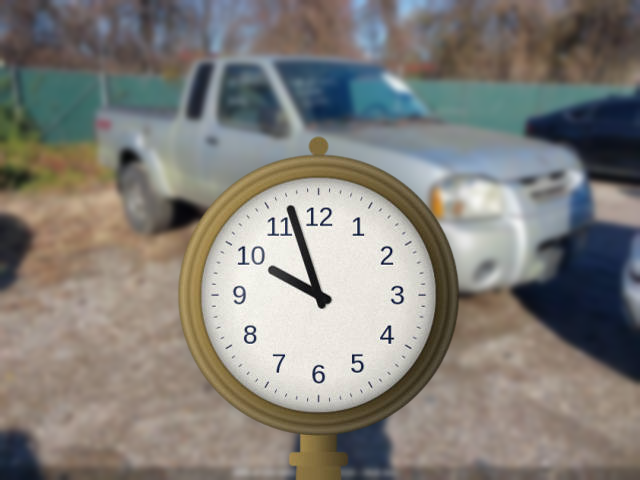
9:57
